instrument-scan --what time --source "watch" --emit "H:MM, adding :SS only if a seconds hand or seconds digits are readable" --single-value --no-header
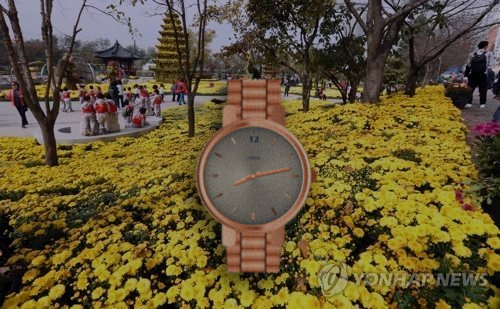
8:13
